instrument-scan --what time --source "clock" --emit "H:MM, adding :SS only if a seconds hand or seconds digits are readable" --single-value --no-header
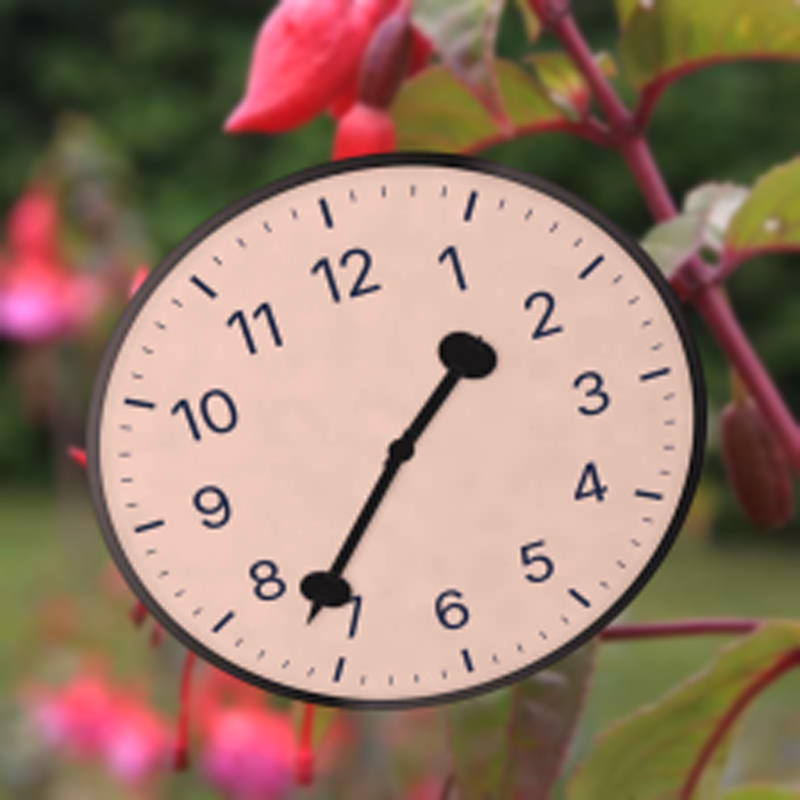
1:37
